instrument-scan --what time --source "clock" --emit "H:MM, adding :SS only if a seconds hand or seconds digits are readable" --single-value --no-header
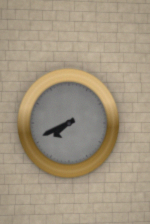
7:41
